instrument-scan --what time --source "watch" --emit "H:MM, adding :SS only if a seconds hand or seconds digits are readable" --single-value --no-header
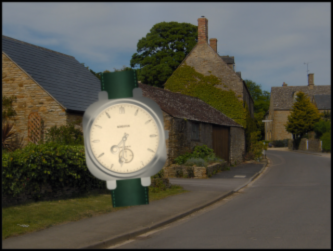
7:32
